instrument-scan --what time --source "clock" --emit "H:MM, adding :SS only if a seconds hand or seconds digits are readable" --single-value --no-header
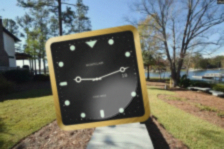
9:13
